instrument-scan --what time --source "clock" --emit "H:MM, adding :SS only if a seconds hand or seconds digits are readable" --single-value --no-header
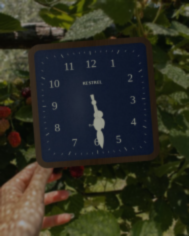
5:29
